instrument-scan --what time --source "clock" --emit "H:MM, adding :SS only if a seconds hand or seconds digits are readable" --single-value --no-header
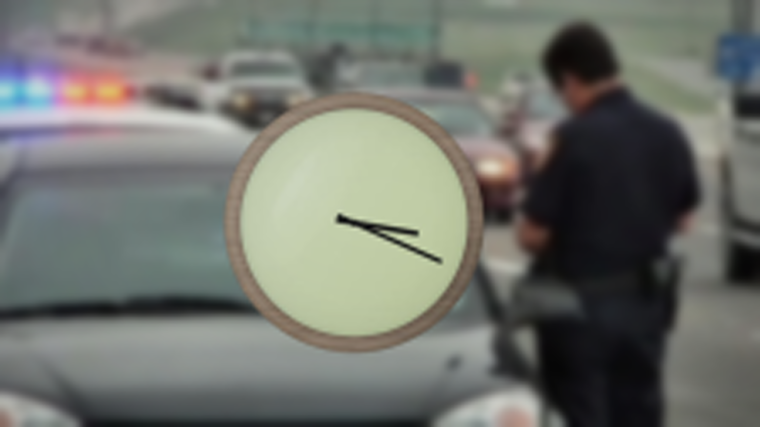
3:19
